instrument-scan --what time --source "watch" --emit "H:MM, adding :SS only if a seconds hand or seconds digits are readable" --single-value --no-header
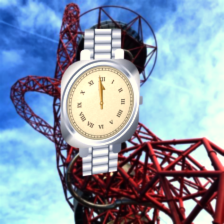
11:59
